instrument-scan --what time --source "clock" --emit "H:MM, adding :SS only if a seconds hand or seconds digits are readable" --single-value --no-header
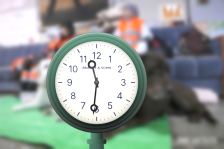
11:31
